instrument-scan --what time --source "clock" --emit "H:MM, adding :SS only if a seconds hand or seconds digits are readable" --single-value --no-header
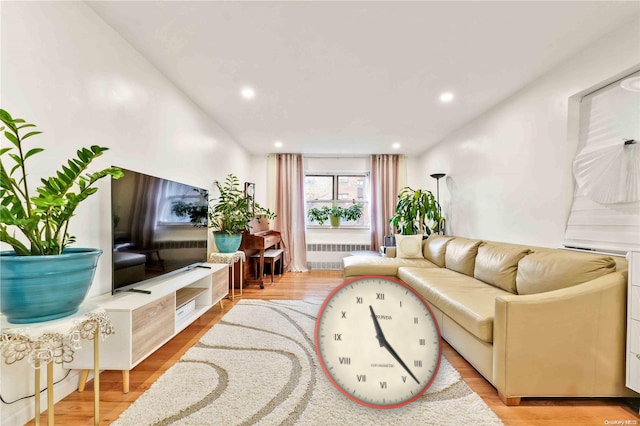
11:23
